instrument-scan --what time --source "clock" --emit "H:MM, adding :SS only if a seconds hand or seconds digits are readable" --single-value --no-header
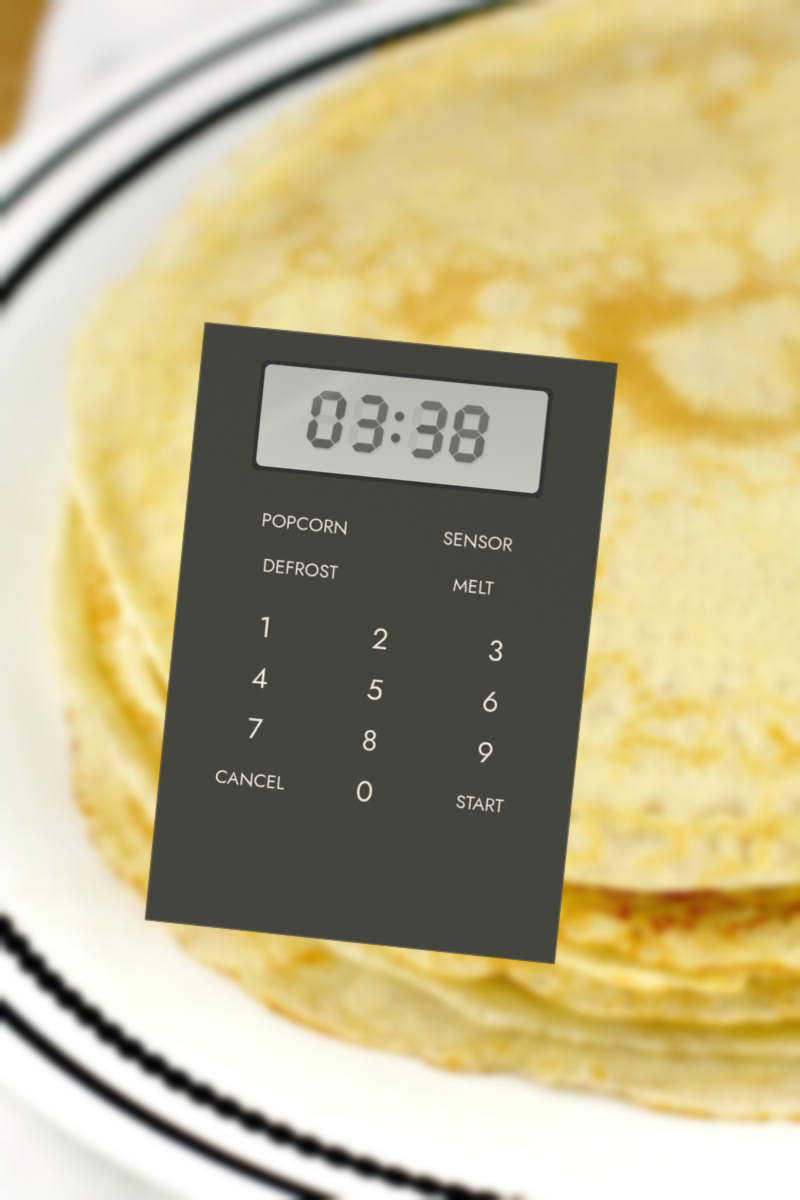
3:38
